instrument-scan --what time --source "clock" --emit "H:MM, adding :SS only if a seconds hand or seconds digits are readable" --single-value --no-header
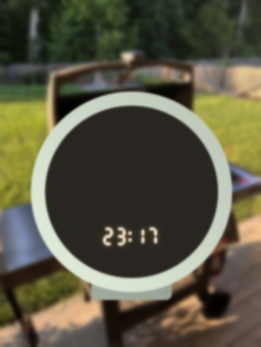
23:17
